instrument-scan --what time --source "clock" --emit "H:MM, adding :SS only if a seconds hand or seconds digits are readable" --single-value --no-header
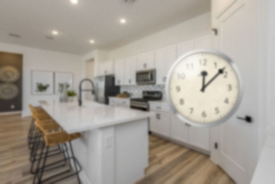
12:08
